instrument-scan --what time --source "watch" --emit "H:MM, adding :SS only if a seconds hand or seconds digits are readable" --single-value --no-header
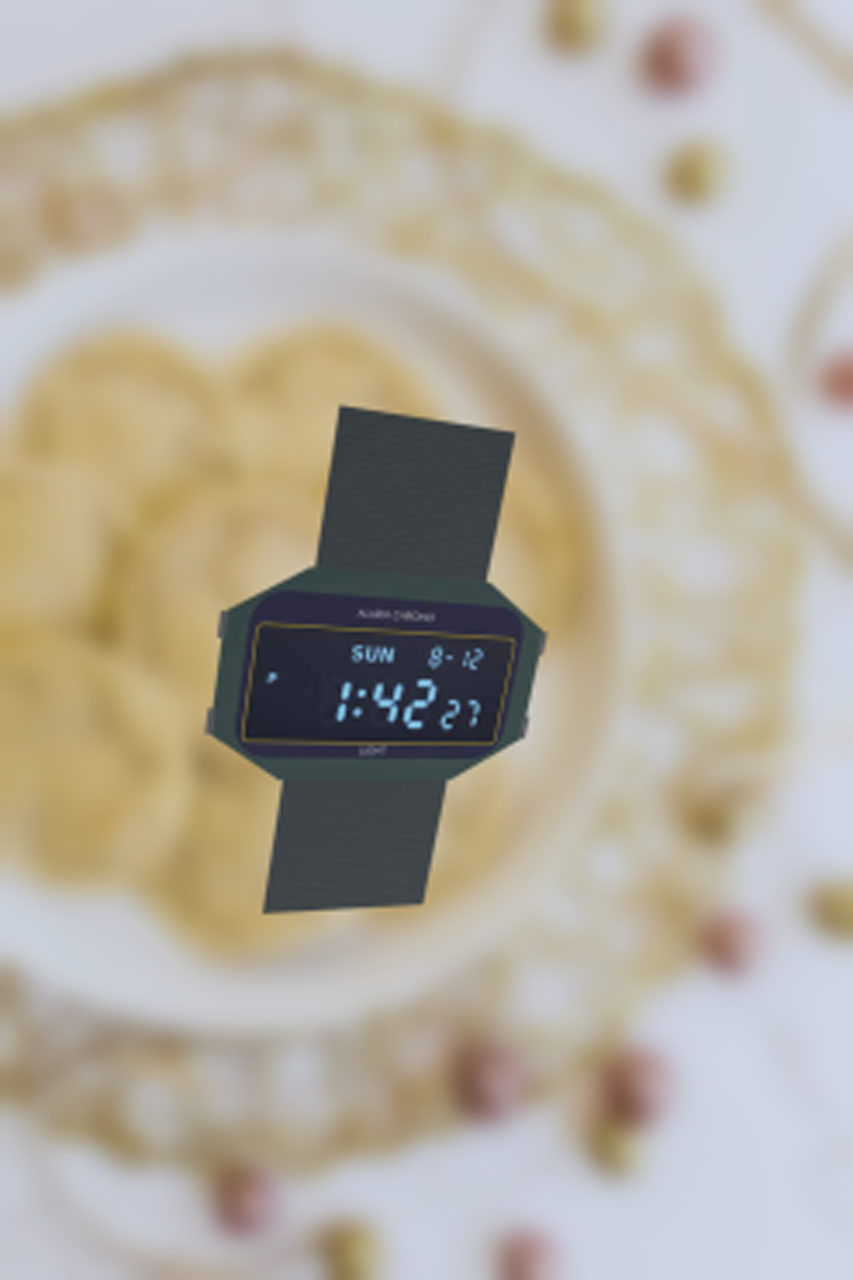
1:42:27
